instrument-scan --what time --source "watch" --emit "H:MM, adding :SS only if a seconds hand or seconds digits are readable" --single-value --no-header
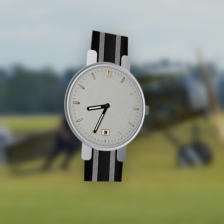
8:34
